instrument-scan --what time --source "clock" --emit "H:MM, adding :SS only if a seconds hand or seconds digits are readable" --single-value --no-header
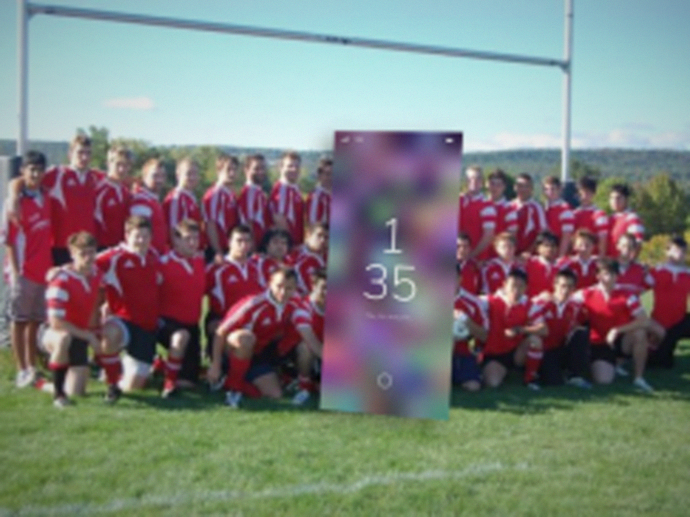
1:35
